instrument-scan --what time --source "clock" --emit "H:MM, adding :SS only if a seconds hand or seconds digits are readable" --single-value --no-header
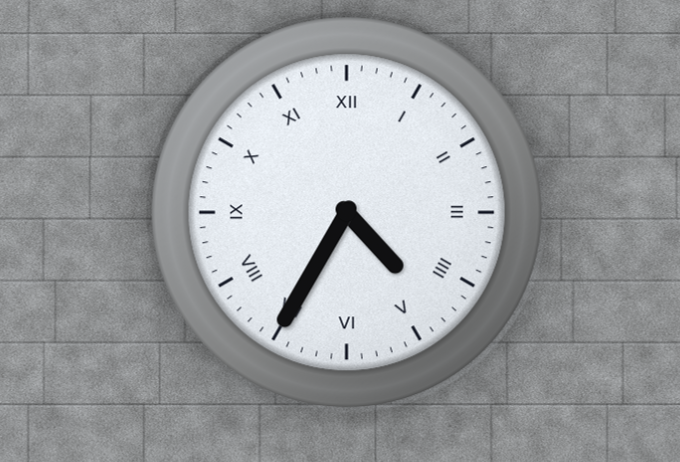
4:35
